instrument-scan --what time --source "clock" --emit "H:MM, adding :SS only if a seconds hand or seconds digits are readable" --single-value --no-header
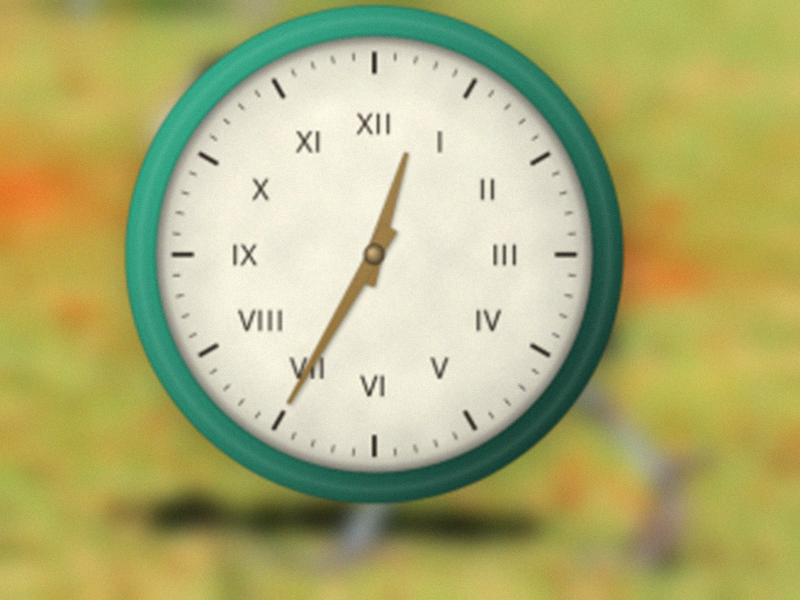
12:35
